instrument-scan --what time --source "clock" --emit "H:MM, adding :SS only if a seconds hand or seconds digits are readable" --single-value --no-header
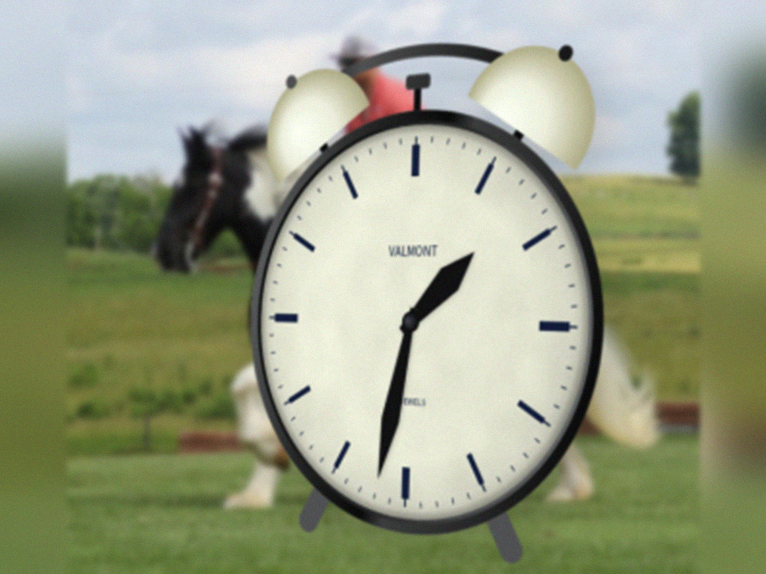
1:32
